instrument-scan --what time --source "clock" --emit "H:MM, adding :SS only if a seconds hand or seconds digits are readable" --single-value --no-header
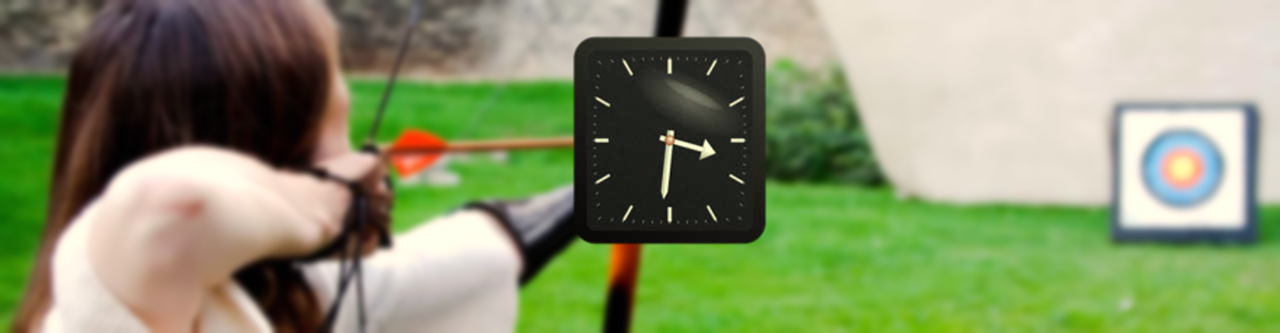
3:31
